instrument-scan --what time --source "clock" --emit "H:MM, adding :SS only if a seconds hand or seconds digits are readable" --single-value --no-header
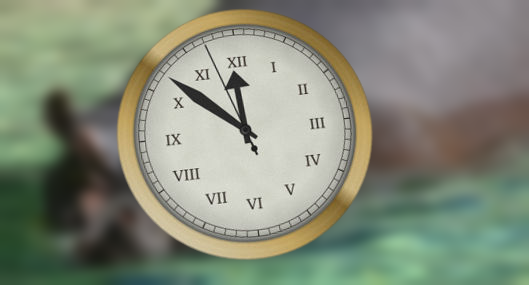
11:51:57
